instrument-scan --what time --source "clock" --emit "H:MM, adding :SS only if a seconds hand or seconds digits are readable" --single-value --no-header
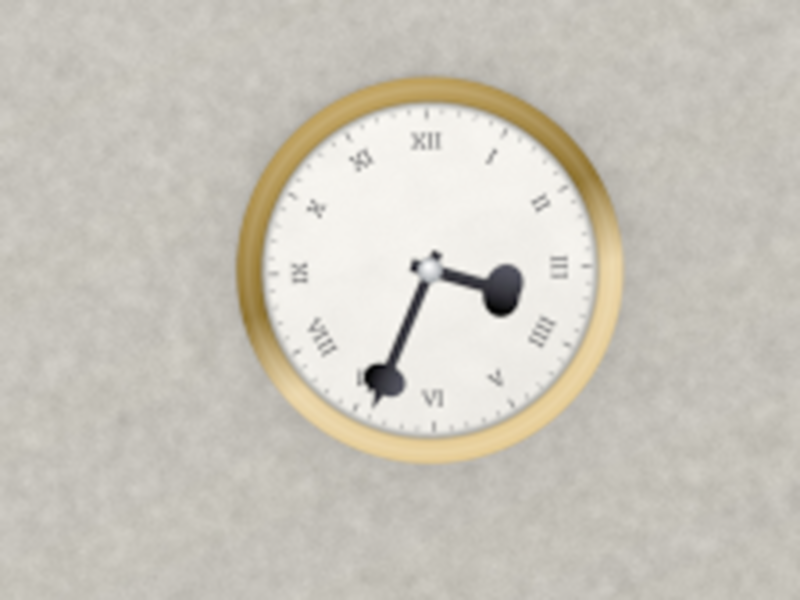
3:34
